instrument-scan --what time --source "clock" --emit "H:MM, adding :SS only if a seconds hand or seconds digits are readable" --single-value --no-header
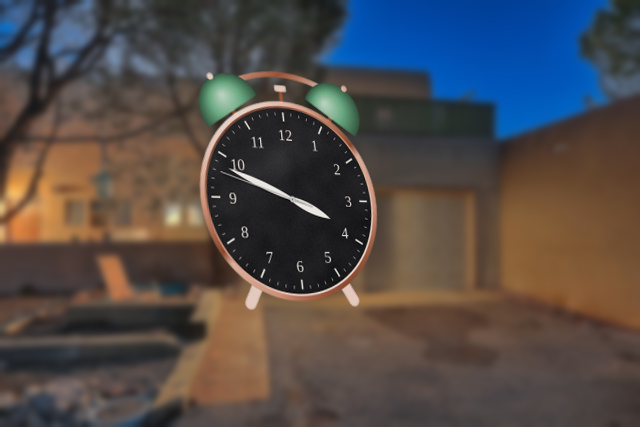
3:48:48
